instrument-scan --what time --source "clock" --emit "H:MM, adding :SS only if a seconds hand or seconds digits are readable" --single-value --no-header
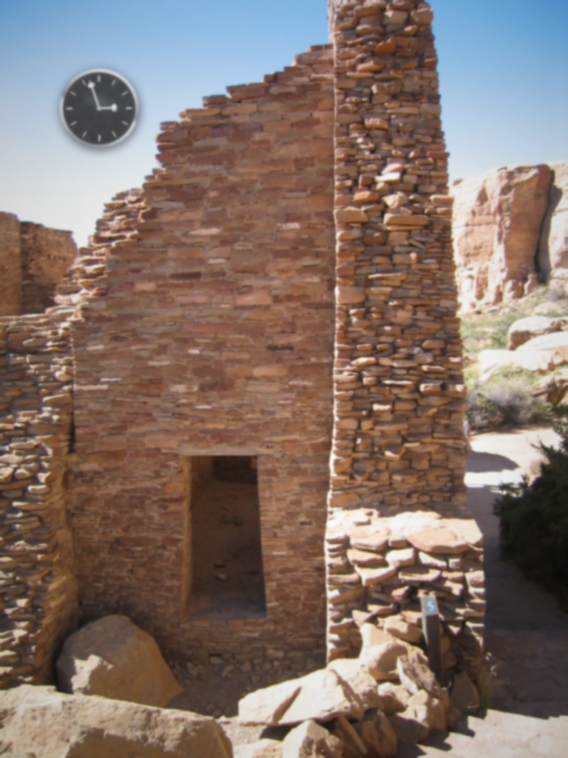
2:57
